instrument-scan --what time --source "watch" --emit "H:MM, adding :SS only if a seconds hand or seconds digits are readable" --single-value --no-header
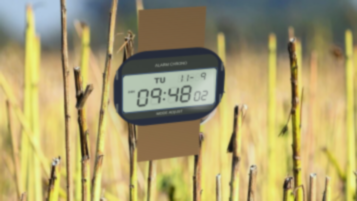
9:48:02
